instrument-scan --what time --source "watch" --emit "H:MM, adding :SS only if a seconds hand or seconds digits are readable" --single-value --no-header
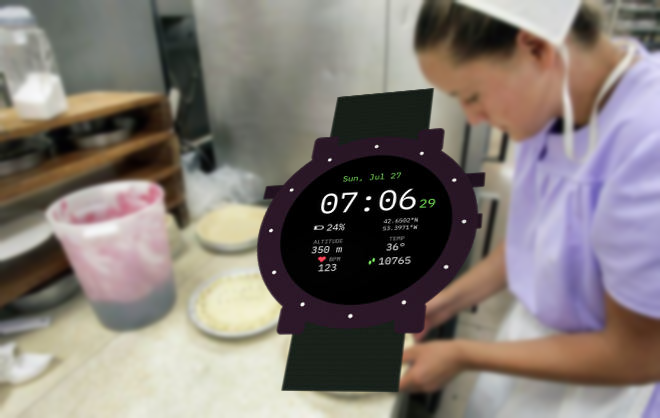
7:06:29
